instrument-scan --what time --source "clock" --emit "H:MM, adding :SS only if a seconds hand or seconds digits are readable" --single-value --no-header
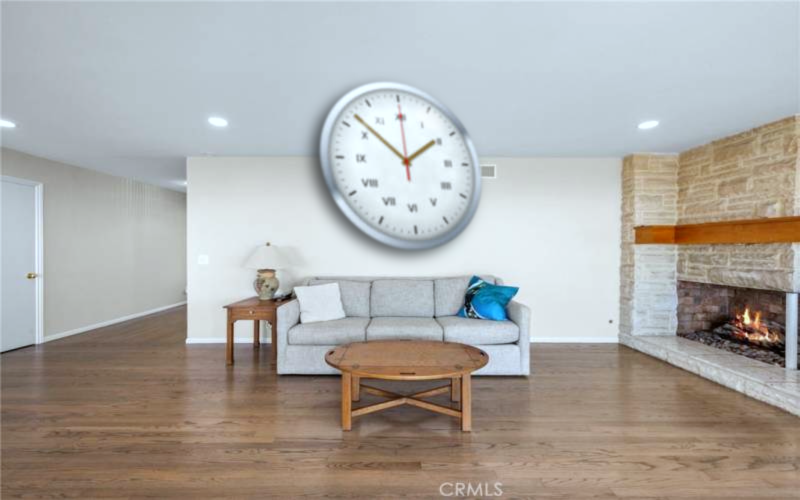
1:52:00
